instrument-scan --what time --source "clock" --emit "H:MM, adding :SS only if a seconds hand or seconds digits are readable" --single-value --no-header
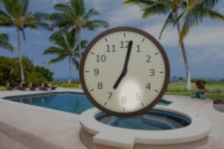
7:02
